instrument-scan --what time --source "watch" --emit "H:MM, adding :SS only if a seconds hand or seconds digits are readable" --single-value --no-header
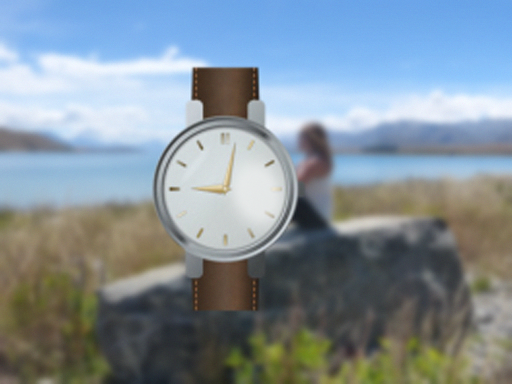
9:02
